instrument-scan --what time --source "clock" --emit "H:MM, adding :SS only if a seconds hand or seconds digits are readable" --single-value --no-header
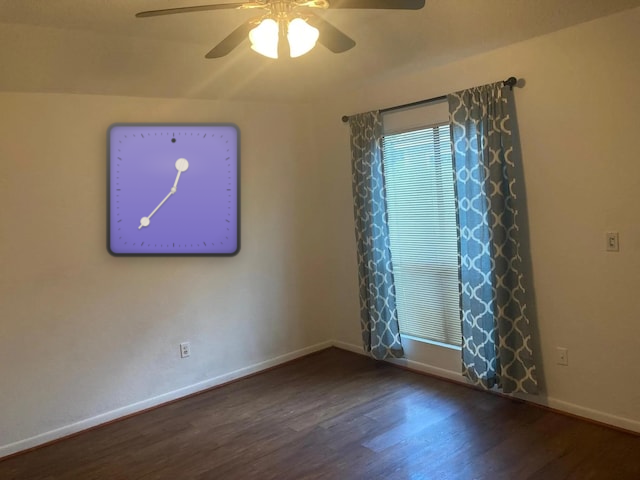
12:37
